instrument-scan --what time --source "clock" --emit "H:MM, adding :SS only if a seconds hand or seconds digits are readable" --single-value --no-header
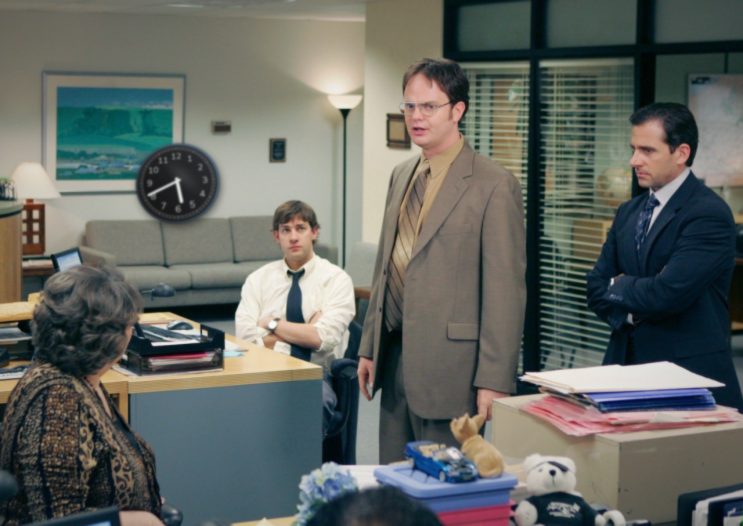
5:41
